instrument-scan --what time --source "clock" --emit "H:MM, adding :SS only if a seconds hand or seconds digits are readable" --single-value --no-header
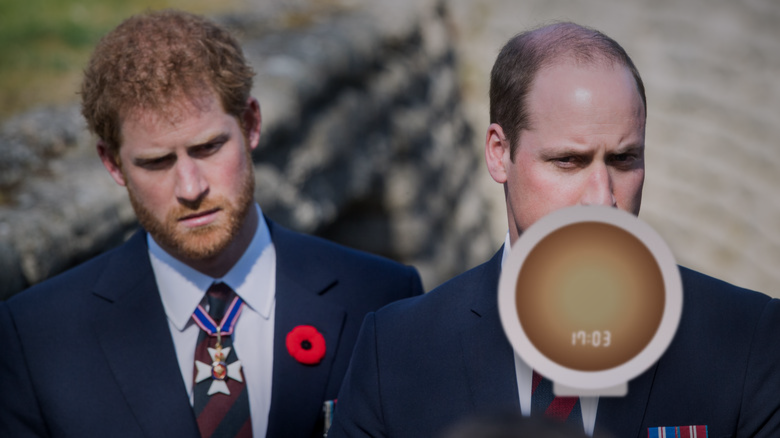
17:03
